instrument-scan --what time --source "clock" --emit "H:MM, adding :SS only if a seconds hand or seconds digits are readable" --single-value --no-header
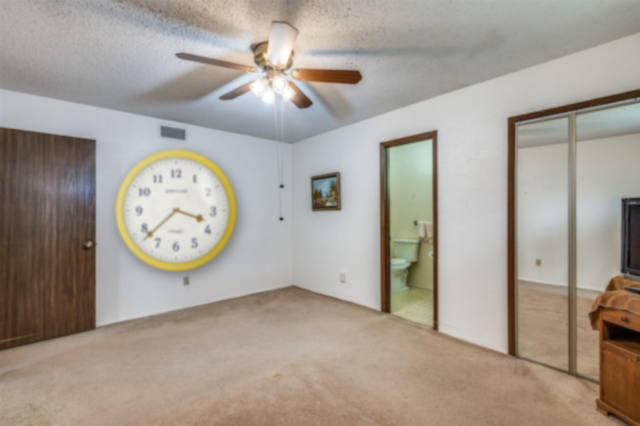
3:38
